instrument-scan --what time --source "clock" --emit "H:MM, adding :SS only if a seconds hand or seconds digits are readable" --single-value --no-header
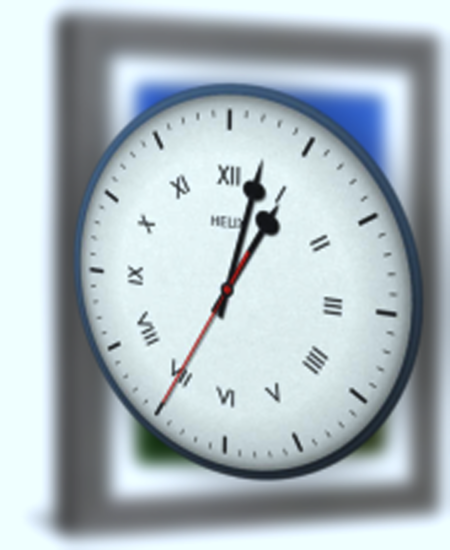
1:02:35
